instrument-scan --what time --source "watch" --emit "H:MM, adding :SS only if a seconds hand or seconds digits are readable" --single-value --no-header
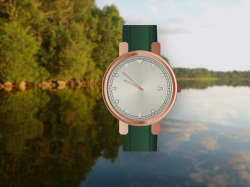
9:52
